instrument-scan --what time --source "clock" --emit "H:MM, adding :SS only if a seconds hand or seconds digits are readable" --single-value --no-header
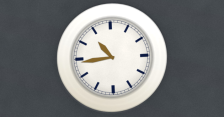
10:44
